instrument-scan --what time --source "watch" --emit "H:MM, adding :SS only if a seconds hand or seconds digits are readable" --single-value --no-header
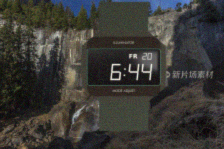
6:44
